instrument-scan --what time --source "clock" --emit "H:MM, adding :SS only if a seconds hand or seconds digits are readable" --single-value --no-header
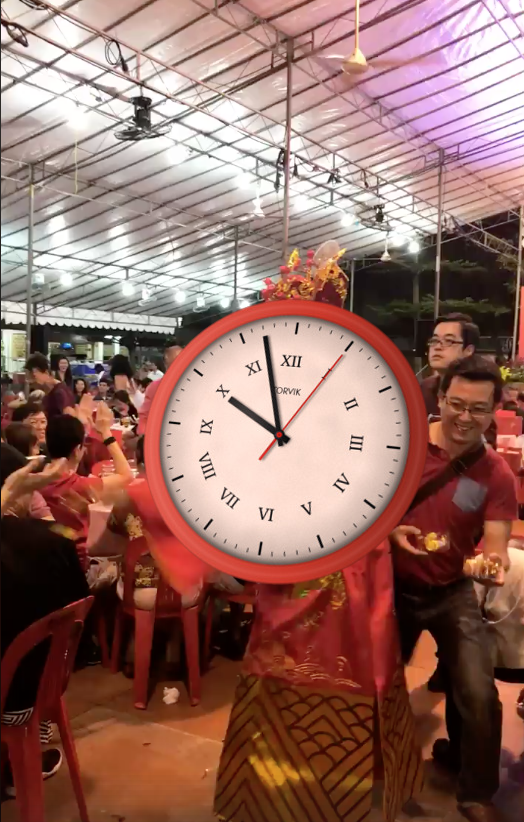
9:57:05
